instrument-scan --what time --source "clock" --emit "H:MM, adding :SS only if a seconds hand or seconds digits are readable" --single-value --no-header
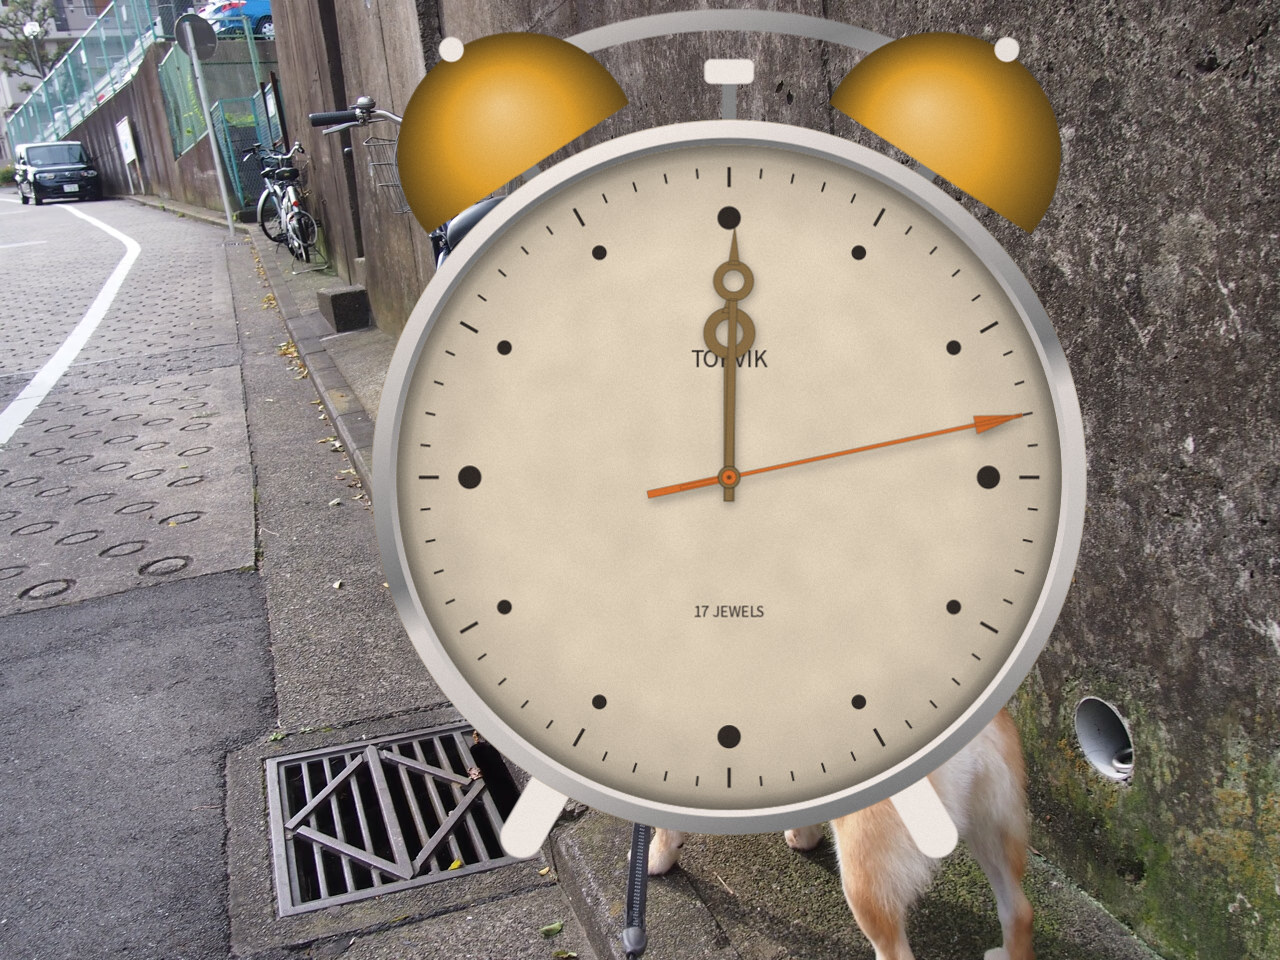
12:00:13
